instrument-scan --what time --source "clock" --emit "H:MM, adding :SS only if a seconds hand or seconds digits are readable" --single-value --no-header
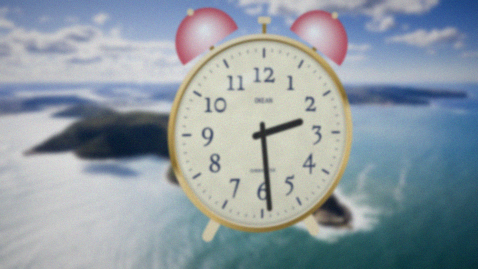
2:29
